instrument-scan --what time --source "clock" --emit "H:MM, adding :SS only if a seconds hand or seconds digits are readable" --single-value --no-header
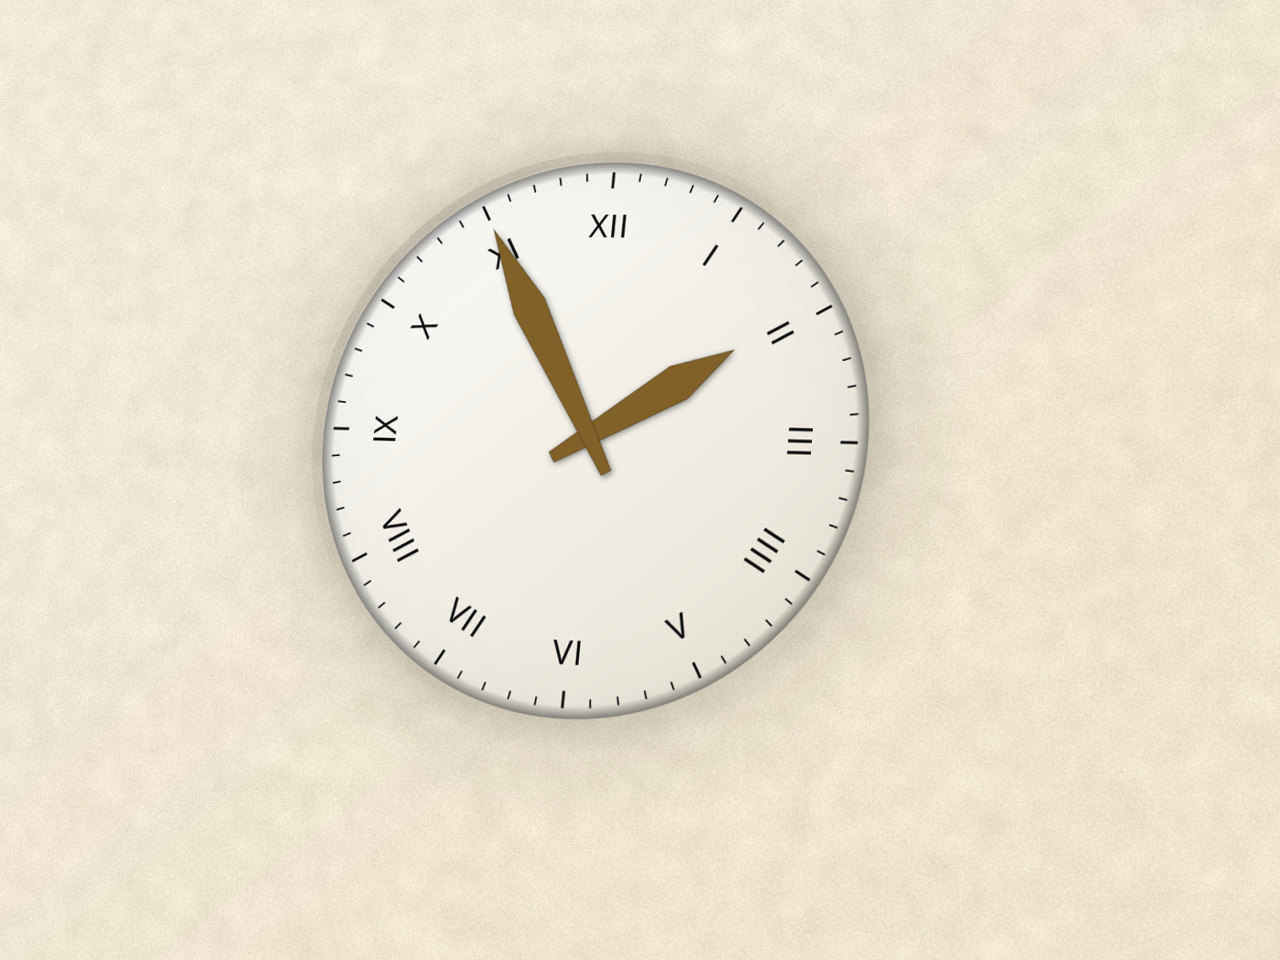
1:55
